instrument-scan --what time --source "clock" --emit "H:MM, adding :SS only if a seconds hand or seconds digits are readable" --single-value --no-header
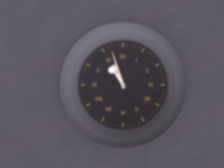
10:57
